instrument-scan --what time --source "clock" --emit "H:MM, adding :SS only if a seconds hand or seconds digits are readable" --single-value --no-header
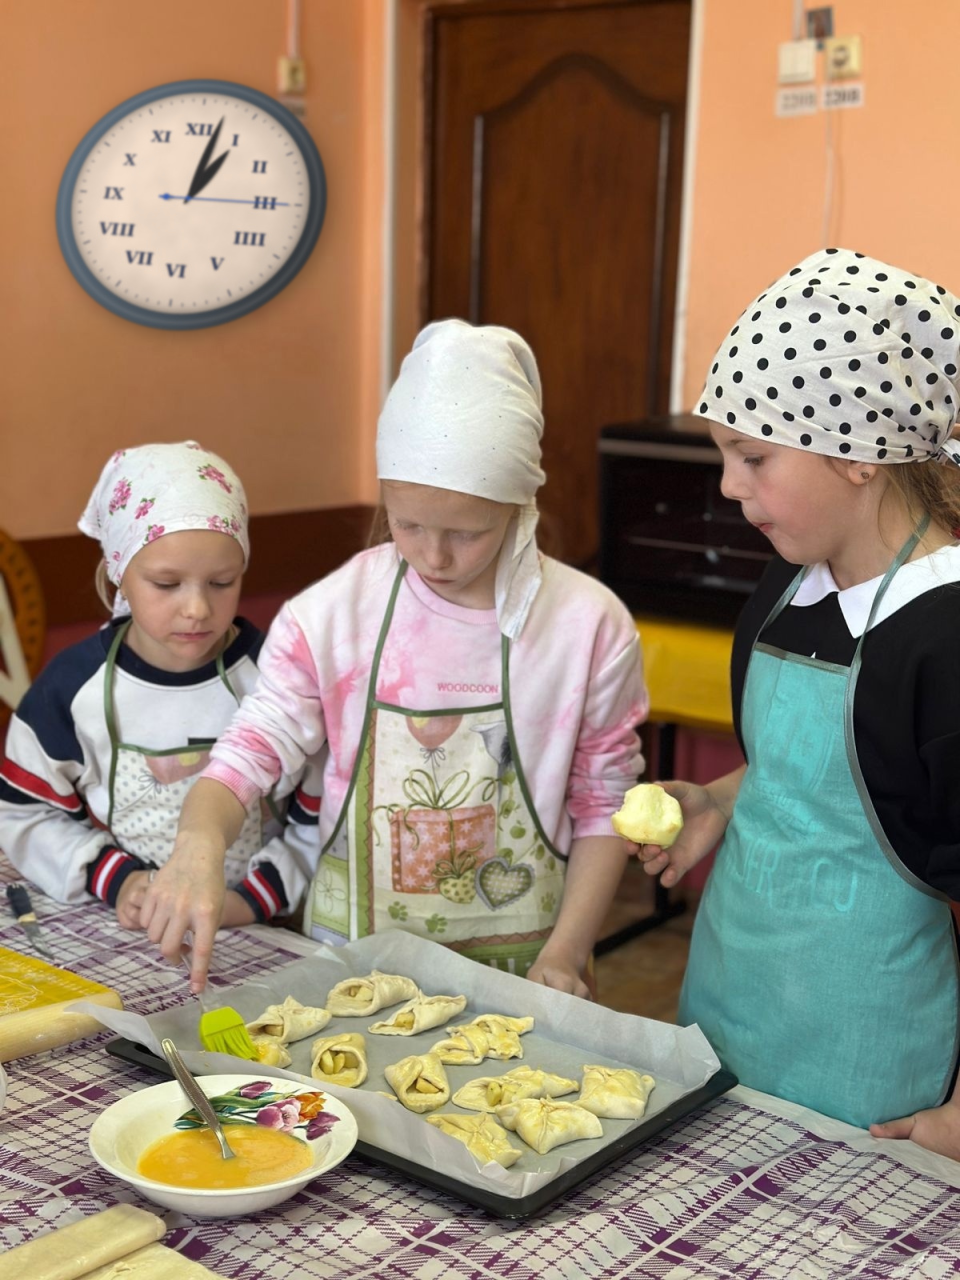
1:02:15
